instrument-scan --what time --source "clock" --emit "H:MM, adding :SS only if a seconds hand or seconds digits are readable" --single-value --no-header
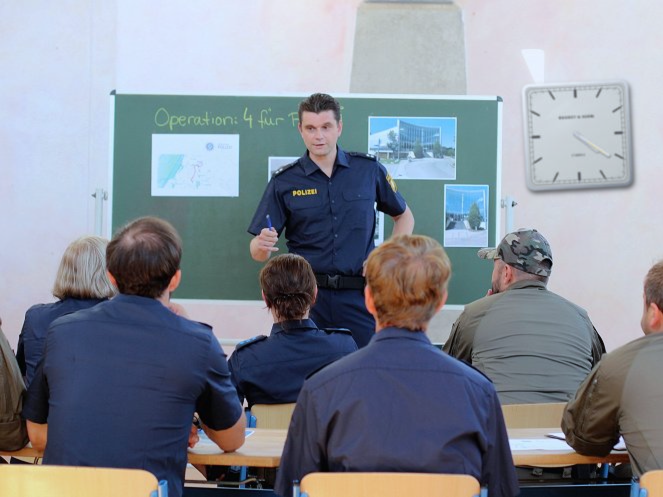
4:21
